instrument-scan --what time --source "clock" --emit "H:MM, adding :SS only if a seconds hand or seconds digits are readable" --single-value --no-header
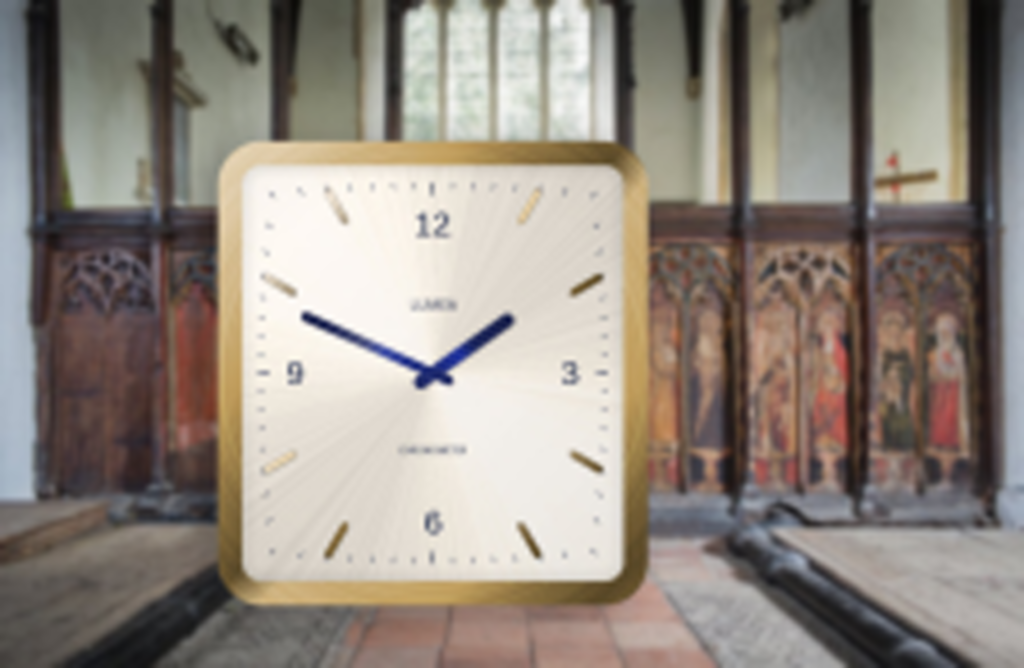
1:49
